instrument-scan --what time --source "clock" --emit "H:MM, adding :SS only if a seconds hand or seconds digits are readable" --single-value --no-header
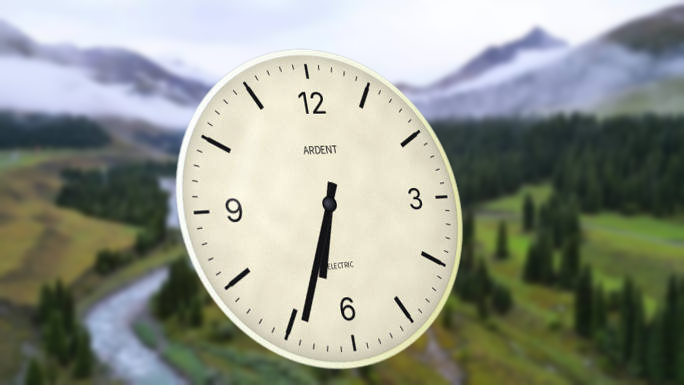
6:34
